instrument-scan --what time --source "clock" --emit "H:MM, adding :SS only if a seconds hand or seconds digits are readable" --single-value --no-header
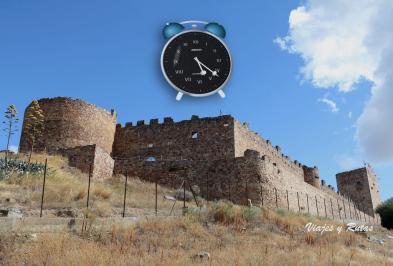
5:22
